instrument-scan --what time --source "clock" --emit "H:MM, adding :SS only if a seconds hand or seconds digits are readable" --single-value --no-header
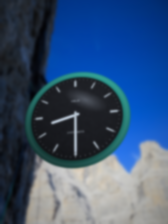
8:30
